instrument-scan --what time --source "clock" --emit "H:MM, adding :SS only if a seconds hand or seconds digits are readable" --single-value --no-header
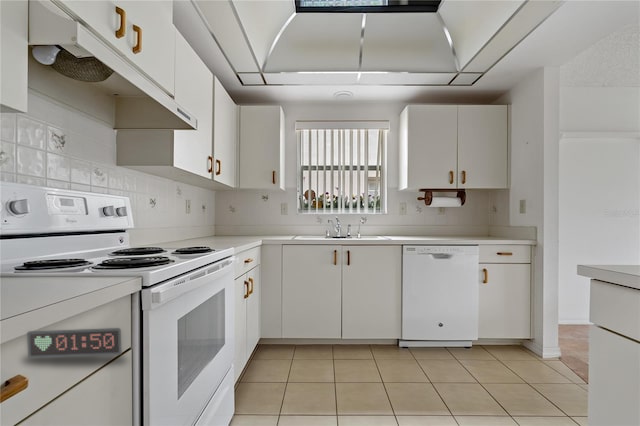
1:50
